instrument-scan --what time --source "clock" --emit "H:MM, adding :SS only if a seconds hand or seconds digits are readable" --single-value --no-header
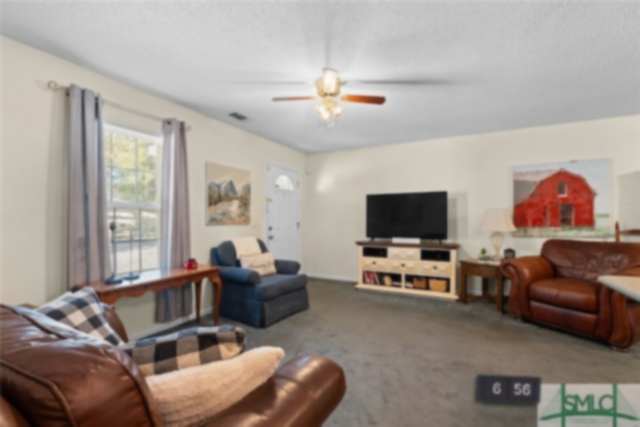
6:56
